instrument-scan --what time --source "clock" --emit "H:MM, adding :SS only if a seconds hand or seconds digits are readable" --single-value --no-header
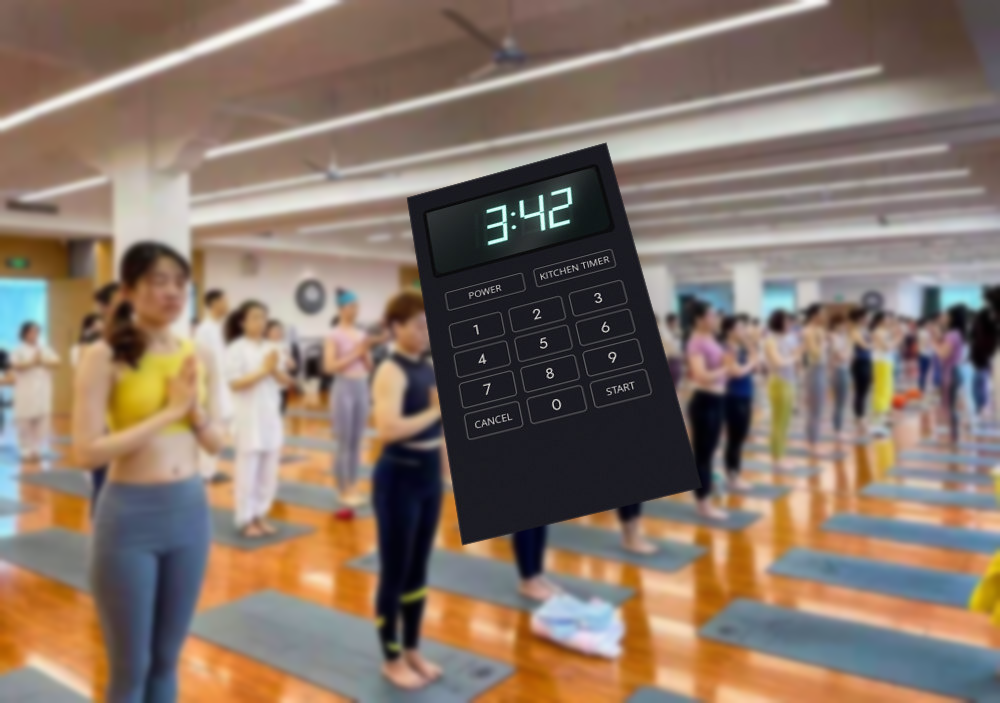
3:42
